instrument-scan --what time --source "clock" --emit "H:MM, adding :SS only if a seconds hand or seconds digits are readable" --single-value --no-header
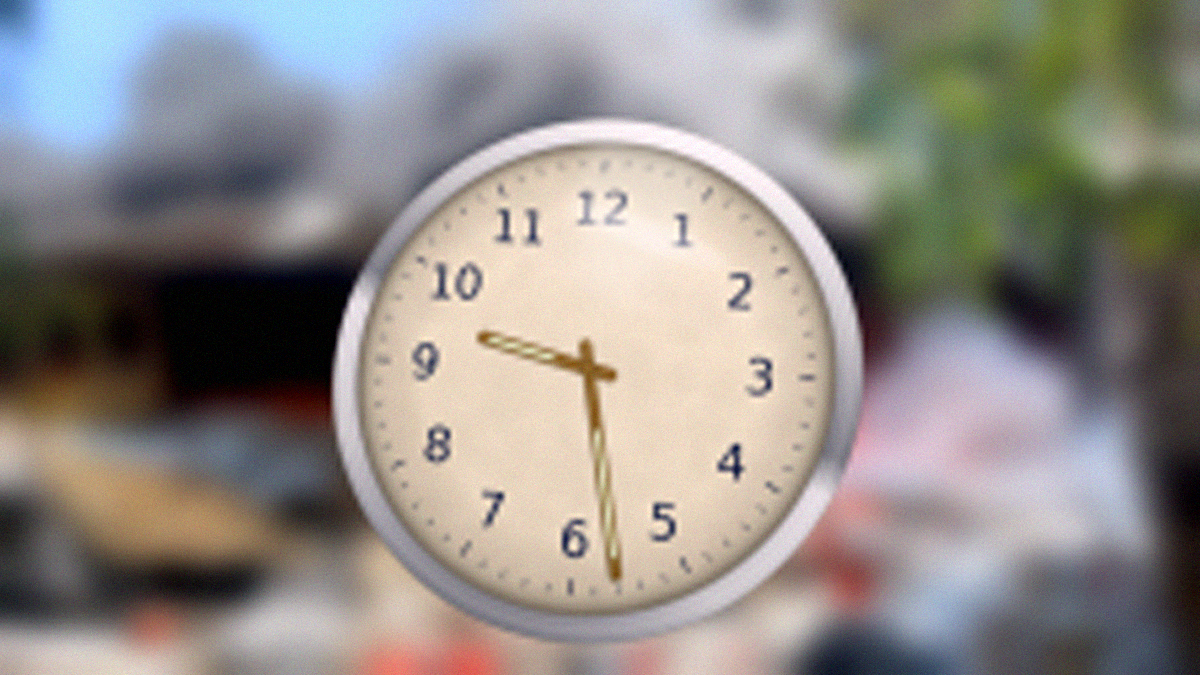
9:28
